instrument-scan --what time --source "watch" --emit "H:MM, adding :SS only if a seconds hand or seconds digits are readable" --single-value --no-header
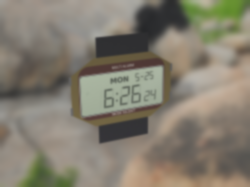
6:26
